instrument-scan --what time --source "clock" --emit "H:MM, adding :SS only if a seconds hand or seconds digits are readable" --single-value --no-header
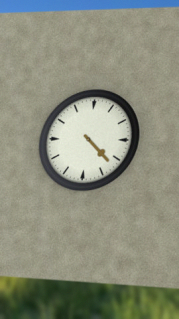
4:22
